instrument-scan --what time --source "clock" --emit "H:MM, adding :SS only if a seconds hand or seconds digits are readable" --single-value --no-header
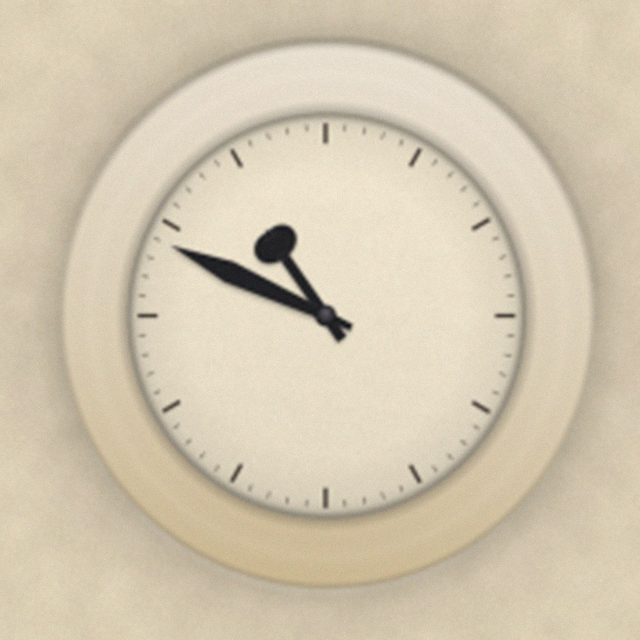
10:49
